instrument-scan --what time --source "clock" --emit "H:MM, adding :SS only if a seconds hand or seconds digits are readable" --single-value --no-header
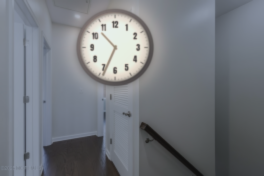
10:34
